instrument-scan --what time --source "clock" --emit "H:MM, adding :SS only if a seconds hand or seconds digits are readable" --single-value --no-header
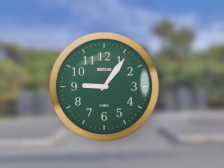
9:06
